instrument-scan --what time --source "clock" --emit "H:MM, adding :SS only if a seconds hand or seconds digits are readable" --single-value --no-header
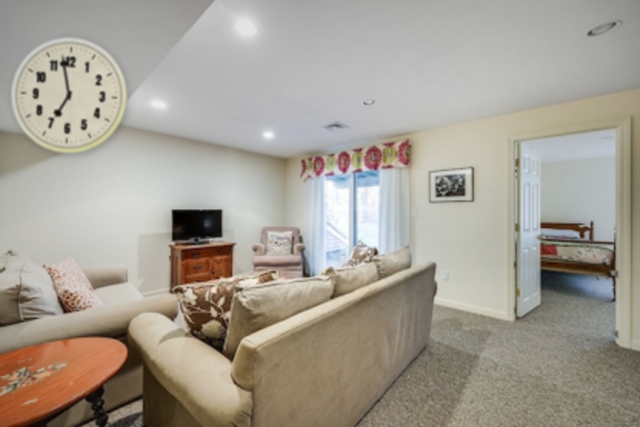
6:58
